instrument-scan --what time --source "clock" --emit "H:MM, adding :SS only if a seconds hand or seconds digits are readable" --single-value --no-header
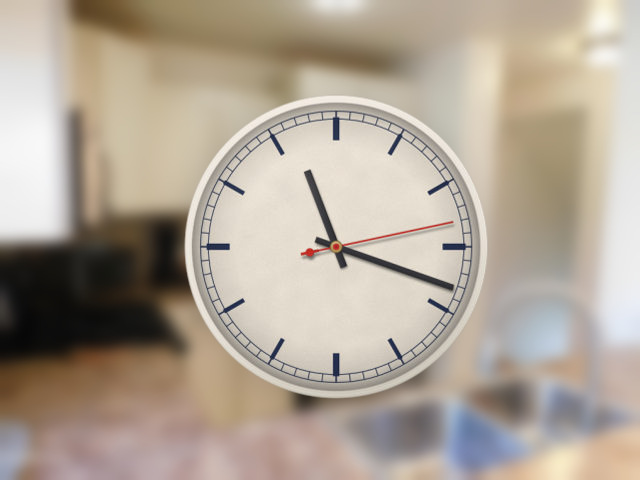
11:18:13
